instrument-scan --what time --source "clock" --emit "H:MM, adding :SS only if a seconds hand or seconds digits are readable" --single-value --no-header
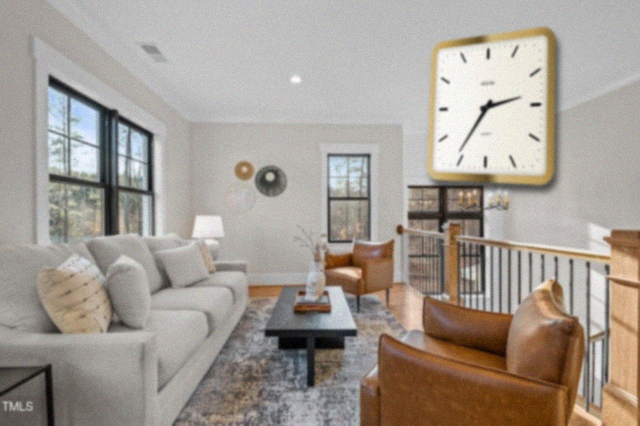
2:36
